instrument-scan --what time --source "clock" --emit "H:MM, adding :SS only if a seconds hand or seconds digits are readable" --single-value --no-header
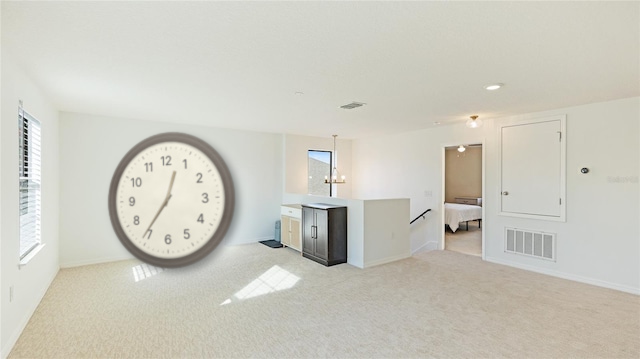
12:36
